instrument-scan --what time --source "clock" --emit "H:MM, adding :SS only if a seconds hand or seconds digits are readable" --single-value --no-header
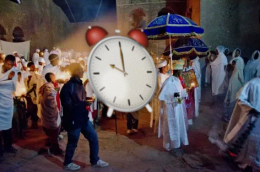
10:00
